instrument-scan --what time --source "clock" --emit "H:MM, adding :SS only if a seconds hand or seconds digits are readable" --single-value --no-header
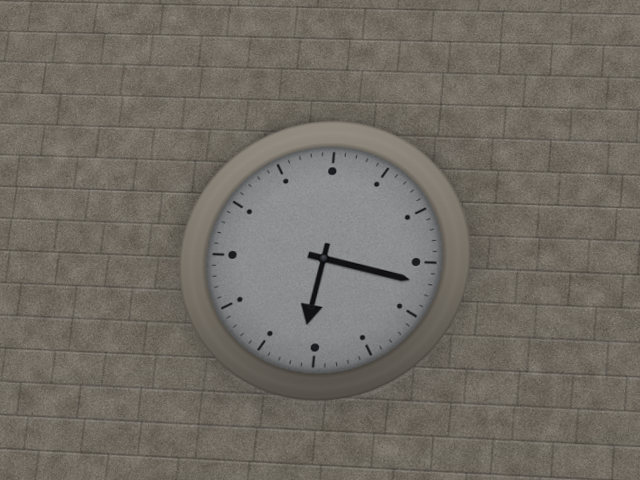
6:17
